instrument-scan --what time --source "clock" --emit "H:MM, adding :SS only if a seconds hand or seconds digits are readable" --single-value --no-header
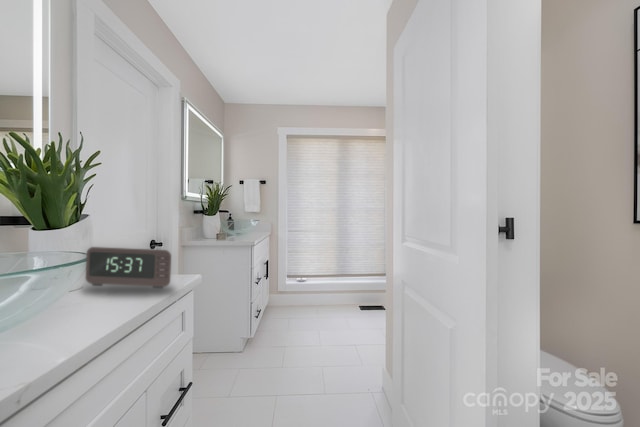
15:37
